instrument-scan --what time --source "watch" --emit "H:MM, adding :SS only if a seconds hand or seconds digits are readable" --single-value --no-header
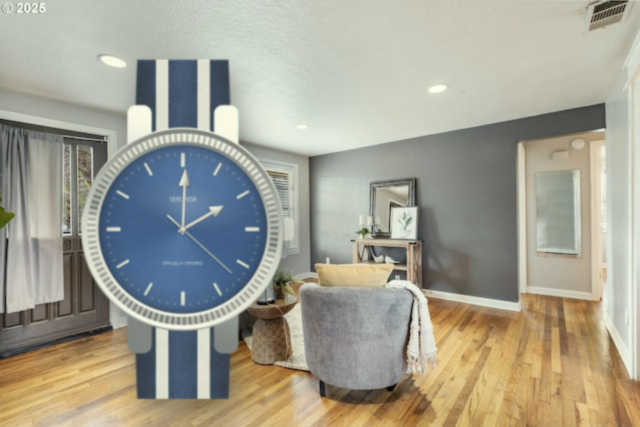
2:00:22
